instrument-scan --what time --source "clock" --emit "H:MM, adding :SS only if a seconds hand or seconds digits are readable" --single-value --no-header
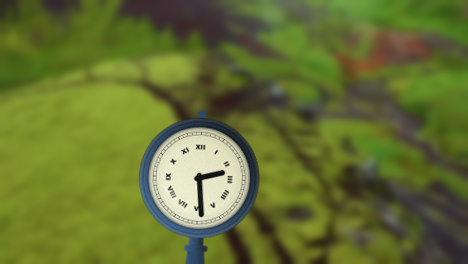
2:29
